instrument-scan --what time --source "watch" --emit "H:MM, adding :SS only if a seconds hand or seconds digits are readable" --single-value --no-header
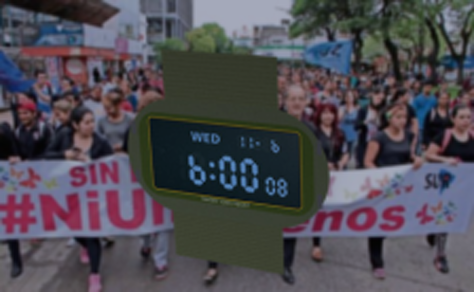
6:00:08
